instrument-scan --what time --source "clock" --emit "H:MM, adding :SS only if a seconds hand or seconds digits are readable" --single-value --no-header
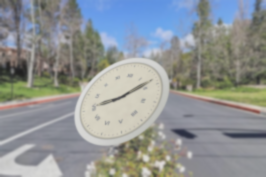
8:08
